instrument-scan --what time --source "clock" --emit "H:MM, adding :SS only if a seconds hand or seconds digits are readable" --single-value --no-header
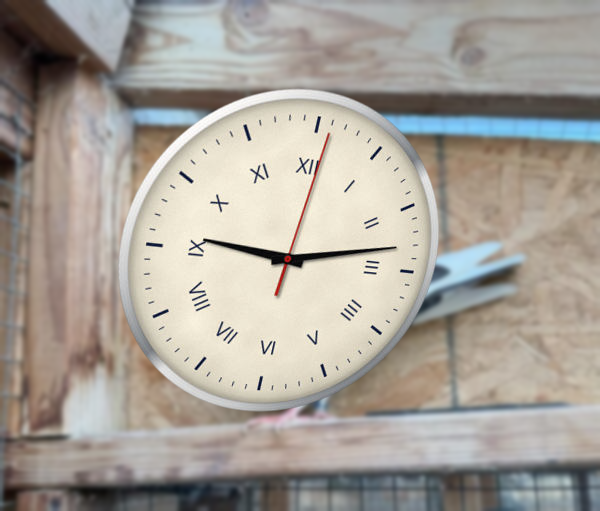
9:13:01
